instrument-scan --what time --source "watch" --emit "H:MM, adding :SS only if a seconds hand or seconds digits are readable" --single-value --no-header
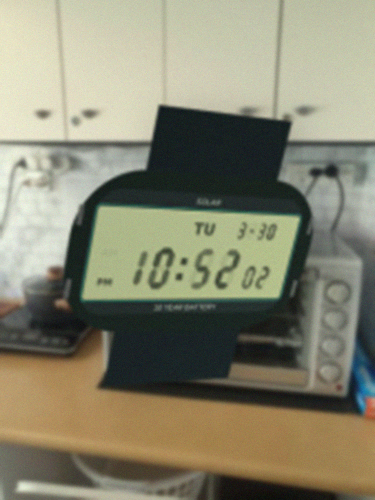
10:52:02
